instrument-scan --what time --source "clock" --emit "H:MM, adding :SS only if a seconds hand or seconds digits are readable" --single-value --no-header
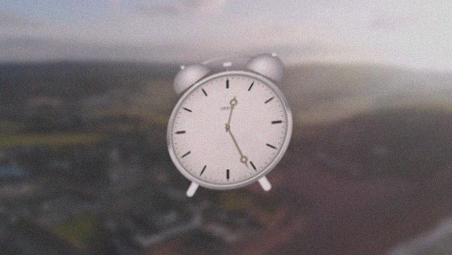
12:26
